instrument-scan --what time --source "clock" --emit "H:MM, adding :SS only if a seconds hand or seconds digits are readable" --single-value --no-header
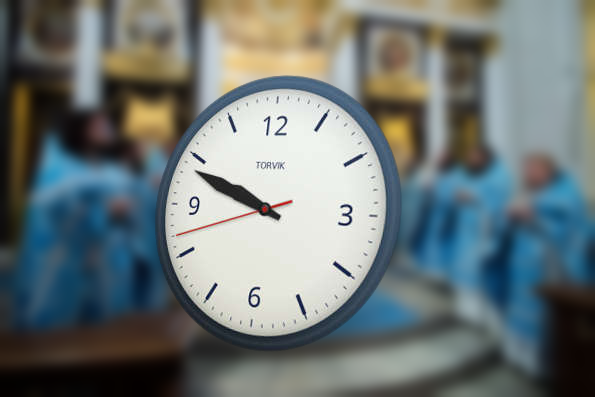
9:48:42
